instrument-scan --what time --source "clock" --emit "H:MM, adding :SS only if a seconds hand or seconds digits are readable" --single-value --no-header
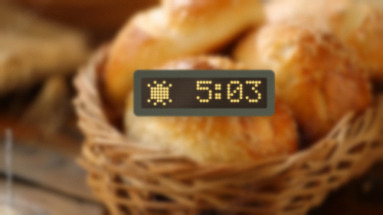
5:03
